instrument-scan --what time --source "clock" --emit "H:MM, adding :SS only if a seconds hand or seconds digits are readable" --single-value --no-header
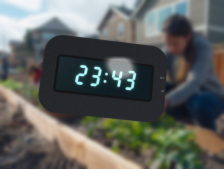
23:43
